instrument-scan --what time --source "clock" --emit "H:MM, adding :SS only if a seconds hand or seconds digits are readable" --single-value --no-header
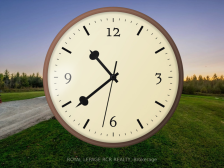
10:38:32
